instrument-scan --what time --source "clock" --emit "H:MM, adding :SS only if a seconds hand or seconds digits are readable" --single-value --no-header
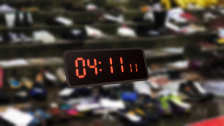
4:11:11
